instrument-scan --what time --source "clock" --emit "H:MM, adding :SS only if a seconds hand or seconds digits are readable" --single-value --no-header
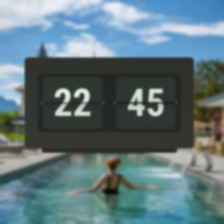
22:45
